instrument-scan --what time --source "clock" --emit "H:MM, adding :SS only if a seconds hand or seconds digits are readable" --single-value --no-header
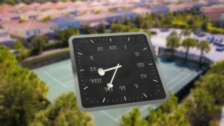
8:35
